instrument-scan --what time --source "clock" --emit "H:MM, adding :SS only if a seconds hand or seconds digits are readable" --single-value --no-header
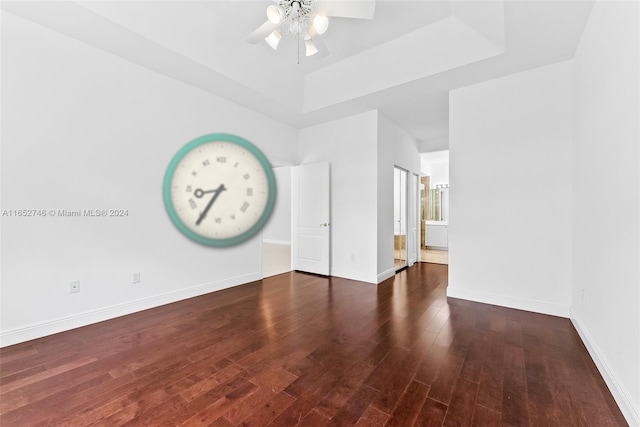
8:35
